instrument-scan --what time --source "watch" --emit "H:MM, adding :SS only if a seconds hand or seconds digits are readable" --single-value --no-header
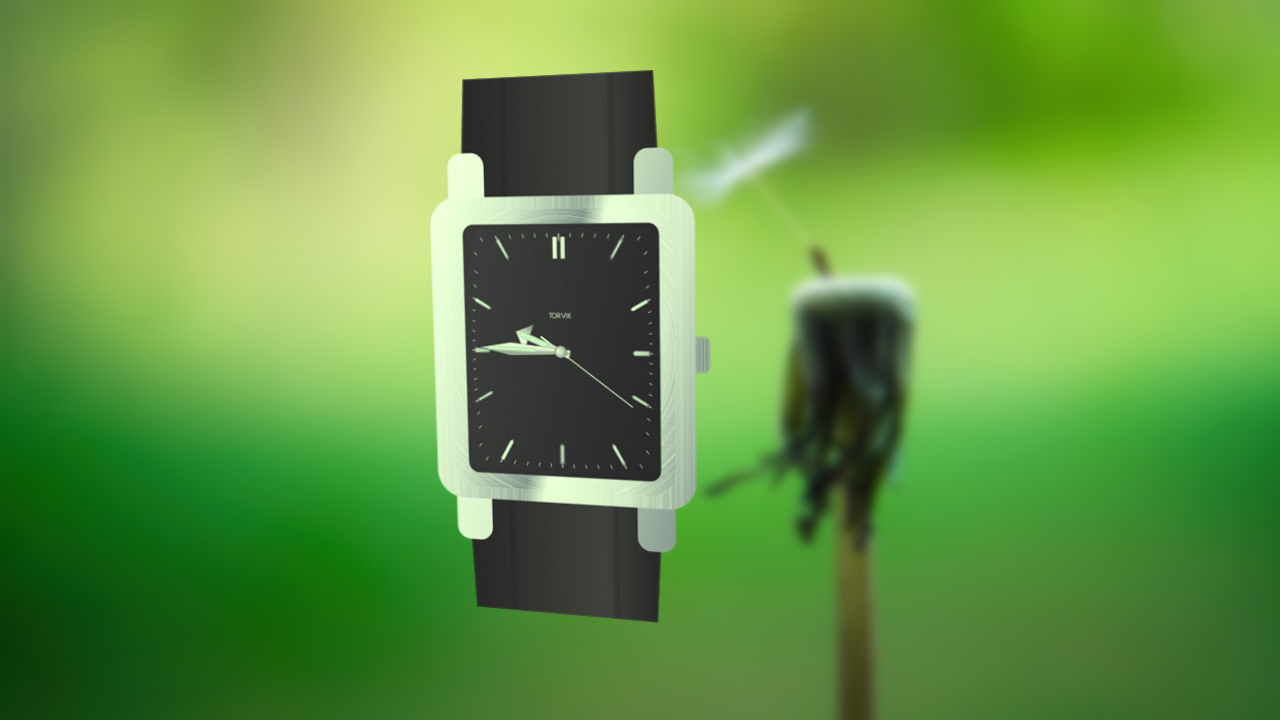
9:45:21
